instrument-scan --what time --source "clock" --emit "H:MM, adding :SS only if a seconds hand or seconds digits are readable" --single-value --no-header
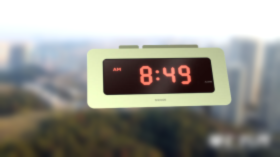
8:49
